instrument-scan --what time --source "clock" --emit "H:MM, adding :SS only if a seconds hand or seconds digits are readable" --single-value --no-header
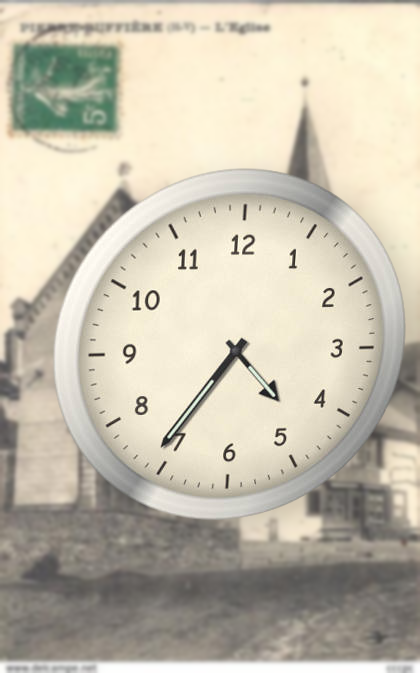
4:36
